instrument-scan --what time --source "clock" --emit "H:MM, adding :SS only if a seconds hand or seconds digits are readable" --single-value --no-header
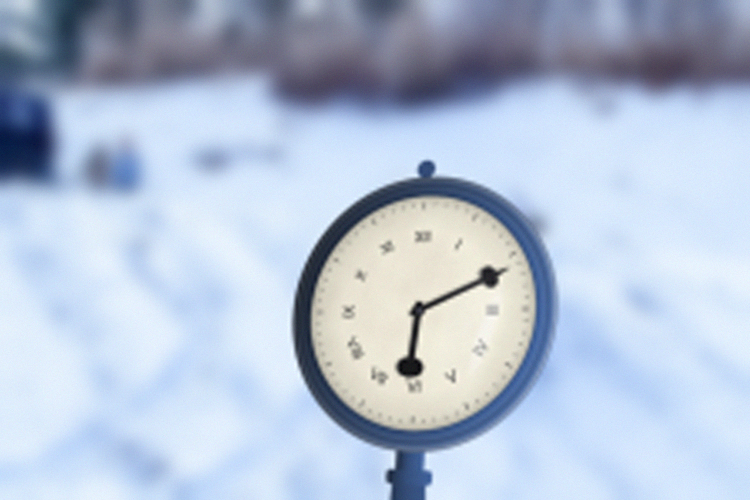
6:11
